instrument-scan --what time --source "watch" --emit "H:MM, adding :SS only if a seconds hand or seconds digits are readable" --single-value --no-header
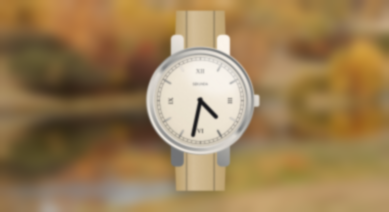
4:32
